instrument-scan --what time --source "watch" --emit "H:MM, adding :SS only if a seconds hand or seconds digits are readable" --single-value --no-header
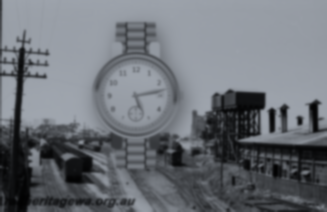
5:13
